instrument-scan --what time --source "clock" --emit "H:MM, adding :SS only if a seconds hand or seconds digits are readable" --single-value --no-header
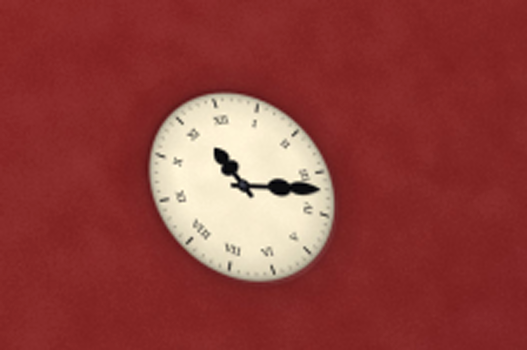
11:17
